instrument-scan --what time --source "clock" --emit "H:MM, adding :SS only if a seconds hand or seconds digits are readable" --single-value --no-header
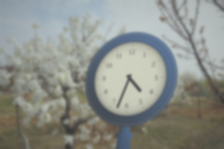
4:33
